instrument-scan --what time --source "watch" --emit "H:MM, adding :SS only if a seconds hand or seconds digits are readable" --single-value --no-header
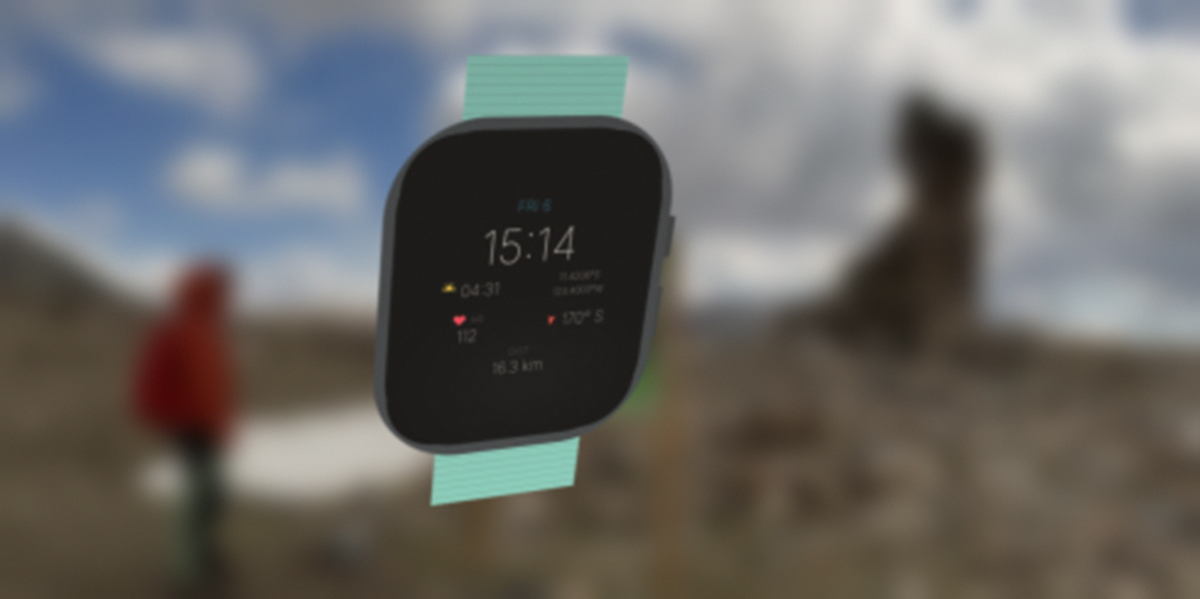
15:14
